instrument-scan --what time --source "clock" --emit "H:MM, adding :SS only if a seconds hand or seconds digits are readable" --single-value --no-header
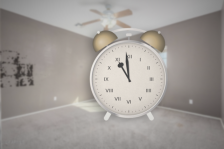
10:59
